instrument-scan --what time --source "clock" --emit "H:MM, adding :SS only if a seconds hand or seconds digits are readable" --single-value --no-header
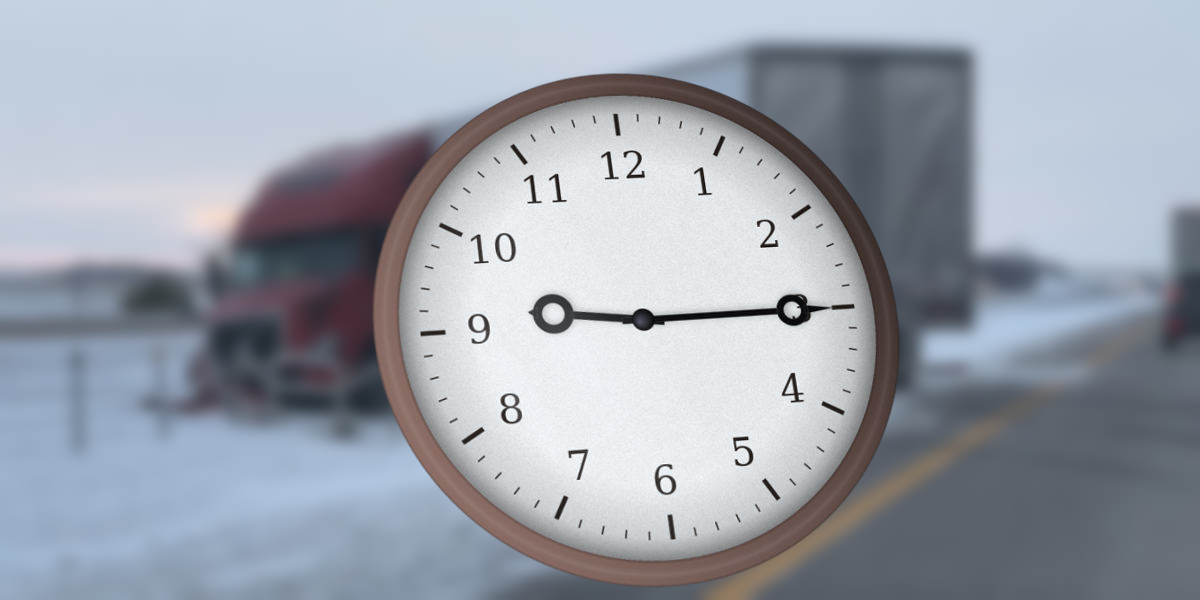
9:15
